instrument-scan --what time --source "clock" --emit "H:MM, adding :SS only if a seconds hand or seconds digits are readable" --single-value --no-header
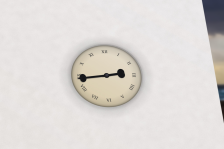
2:44
